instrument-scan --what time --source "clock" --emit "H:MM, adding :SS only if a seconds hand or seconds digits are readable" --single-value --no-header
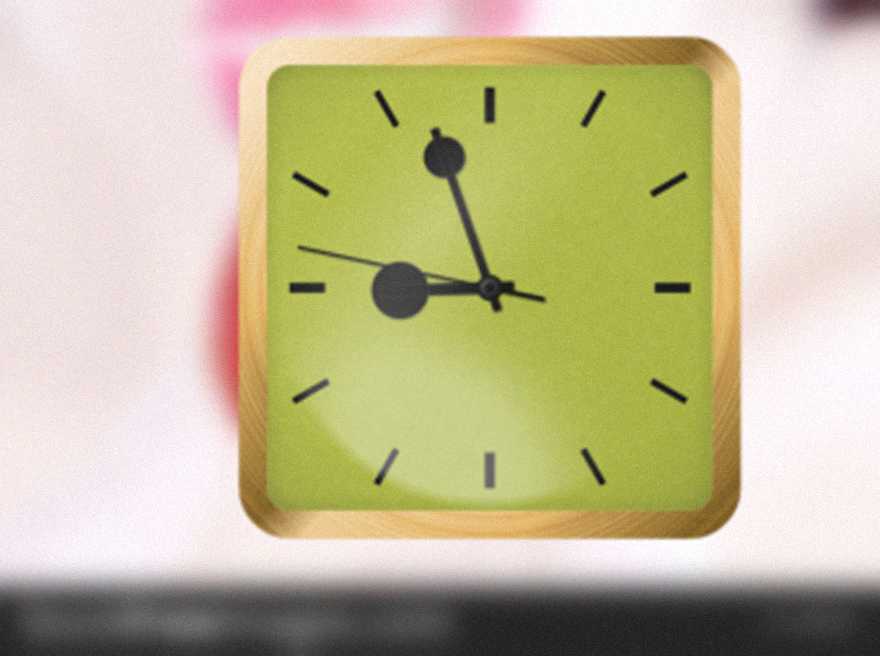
8:56:47
